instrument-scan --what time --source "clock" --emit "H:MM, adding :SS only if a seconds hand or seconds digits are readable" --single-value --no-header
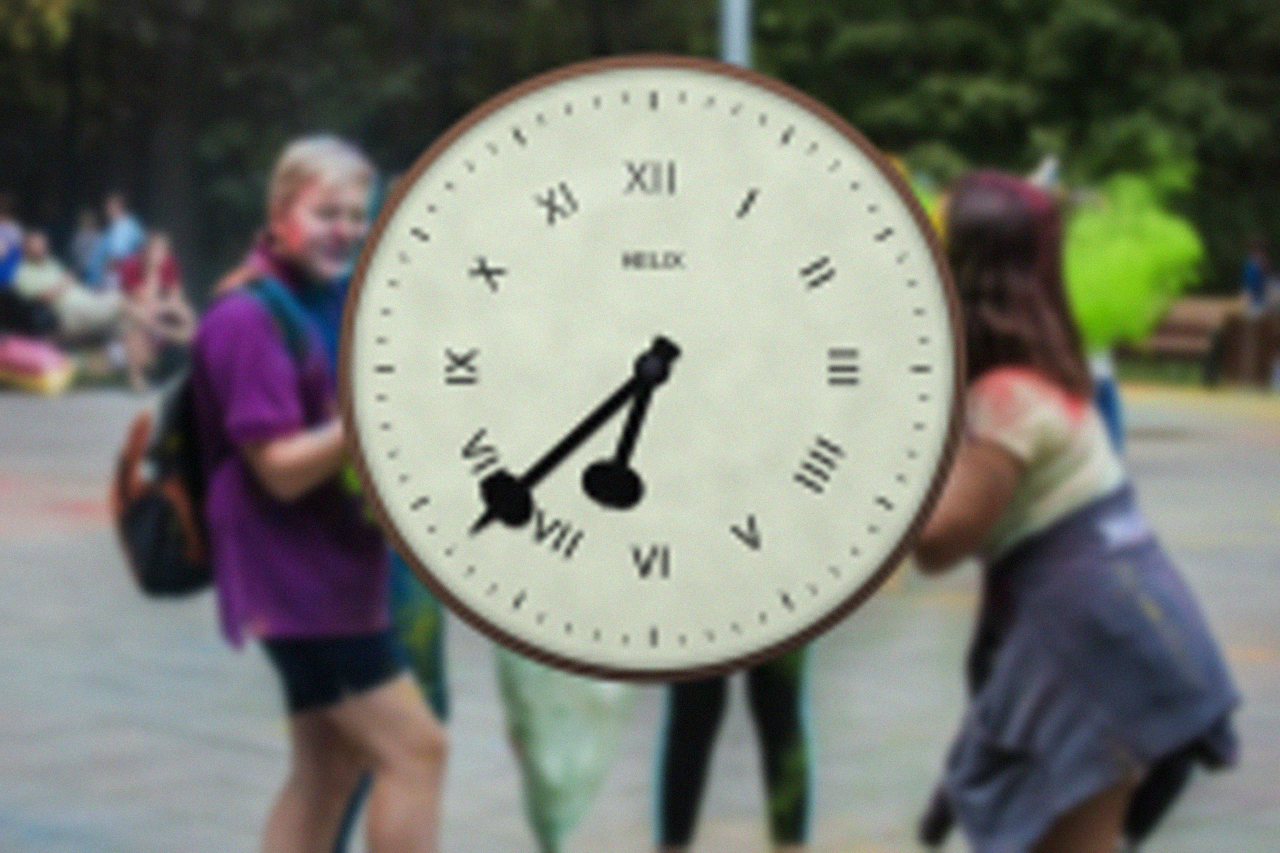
6:38
